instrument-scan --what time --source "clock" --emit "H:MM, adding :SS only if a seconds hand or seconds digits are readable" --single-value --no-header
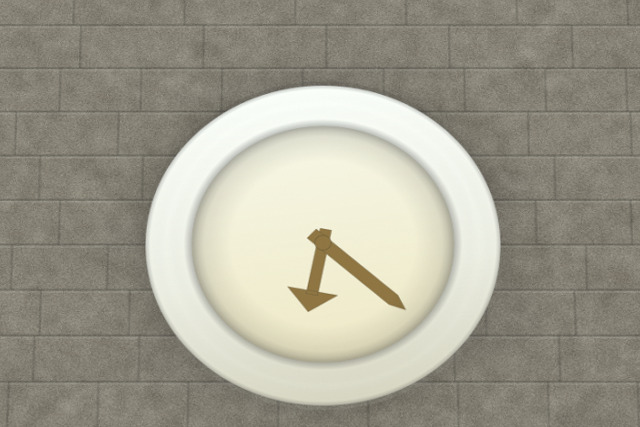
6:22
